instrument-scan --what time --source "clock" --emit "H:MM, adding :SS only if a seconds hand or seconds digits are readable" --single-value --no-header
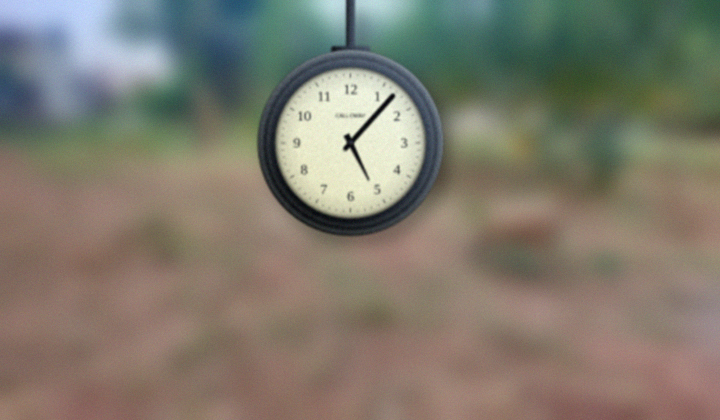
5:07
